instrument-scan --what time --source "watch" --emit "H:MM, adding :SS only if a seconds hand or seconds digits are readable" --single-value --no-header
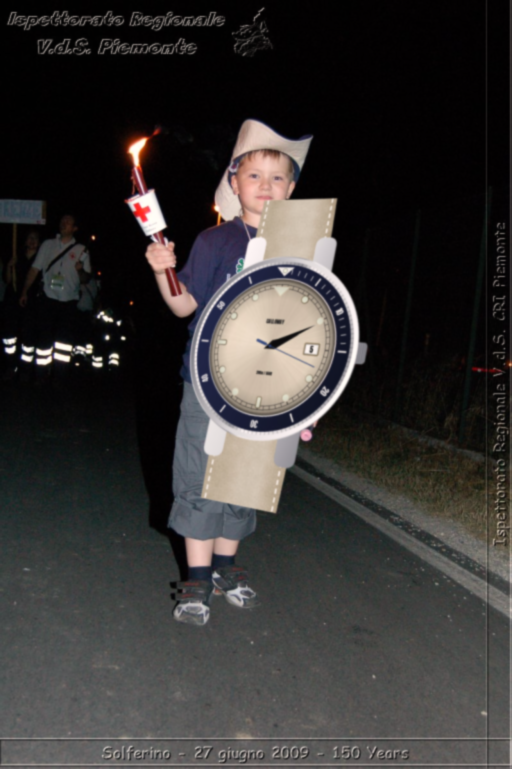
2:10:18
